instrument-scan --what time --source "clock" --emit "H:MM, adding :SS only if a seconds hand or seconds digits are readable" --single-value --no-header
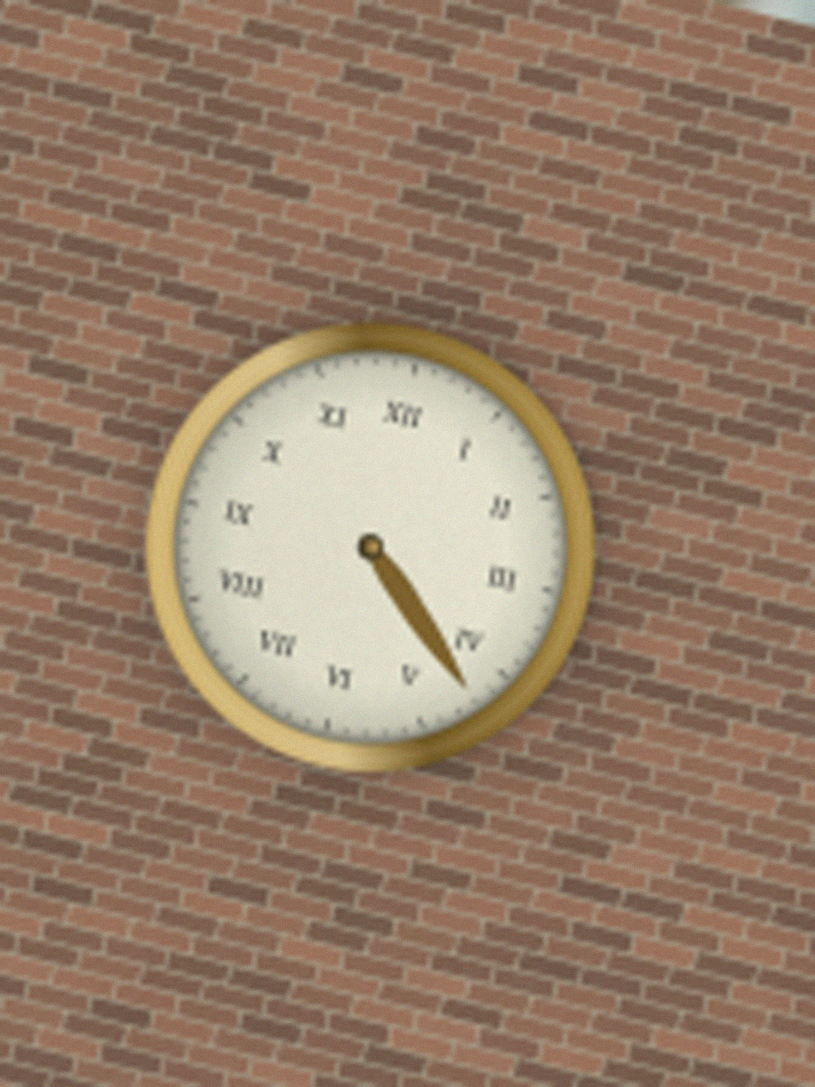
4:22
